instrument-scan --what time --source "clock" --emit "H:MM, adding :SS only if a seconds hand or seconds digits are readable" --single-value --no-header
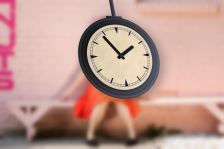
1:54
